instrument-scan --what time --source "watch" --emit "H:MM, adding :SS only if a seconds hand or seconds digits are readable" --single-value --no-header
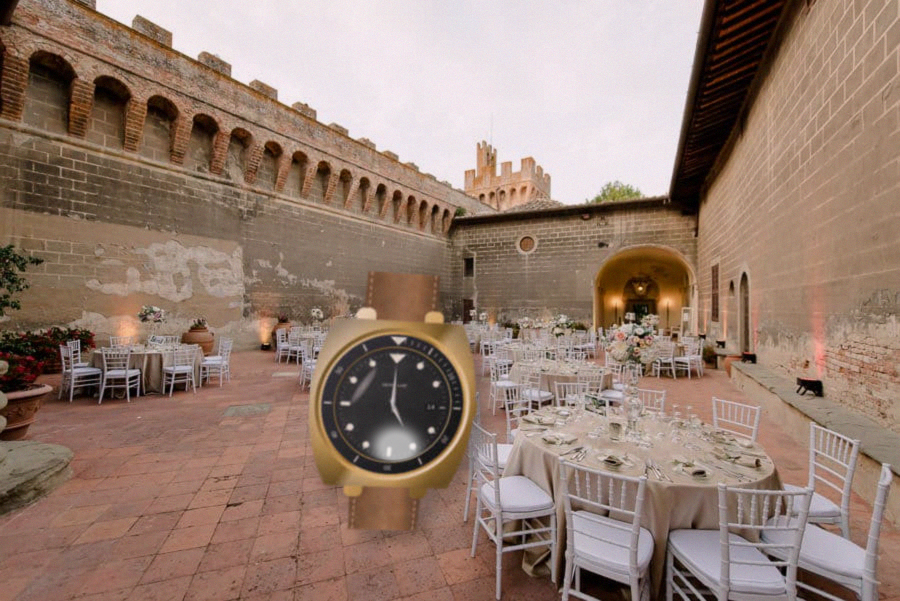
5:00
